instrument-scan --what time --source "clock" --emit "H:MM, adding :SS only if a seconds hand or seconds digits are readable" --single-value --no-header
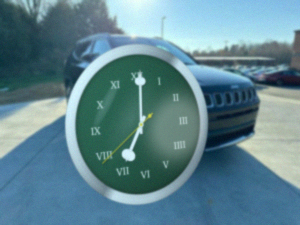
7:00:39
